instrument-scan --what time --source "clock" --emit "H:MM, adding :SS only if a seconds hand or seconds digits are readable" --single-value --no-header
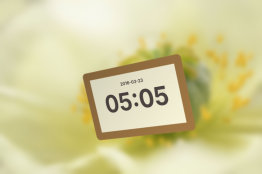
5:05
